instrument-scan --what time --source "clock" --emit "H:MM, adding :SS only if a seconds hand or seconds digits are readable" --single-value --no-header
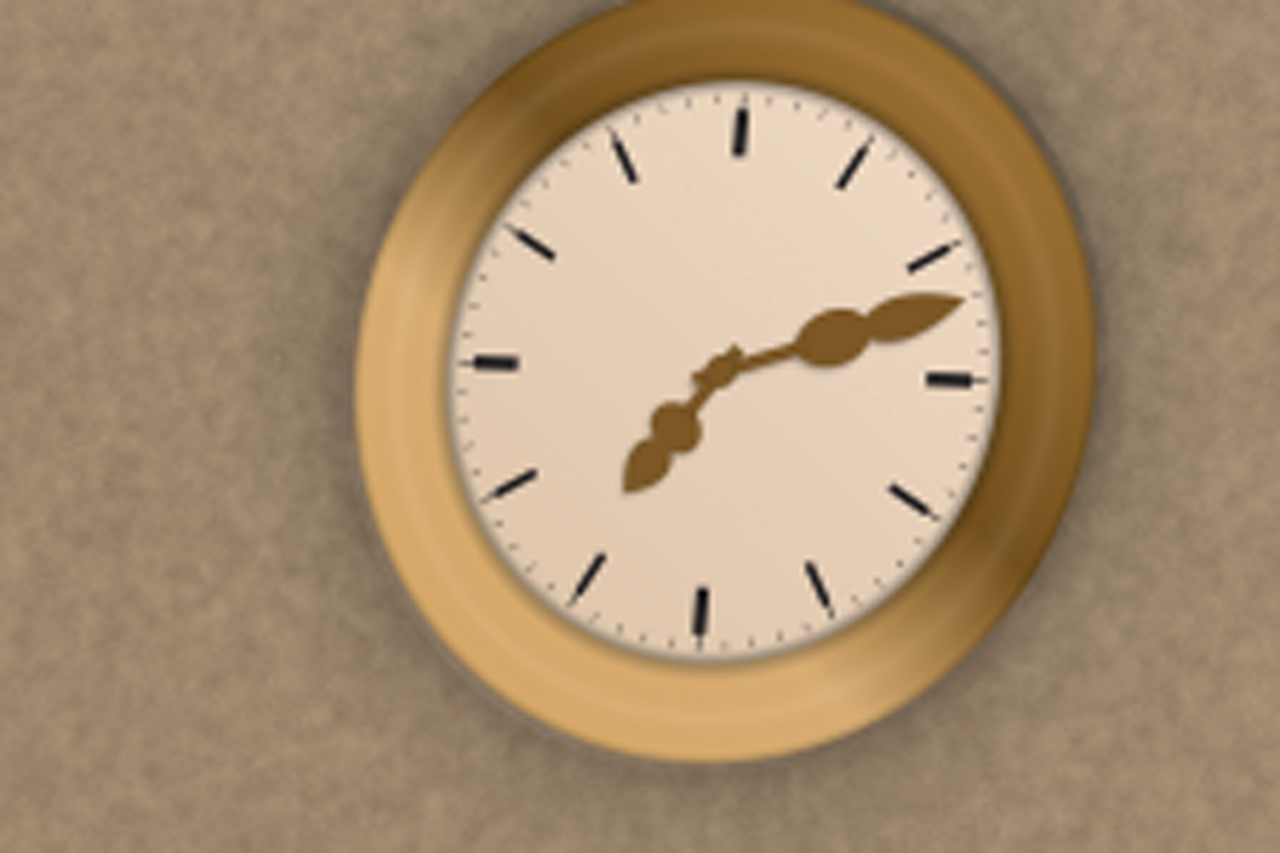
7:12
